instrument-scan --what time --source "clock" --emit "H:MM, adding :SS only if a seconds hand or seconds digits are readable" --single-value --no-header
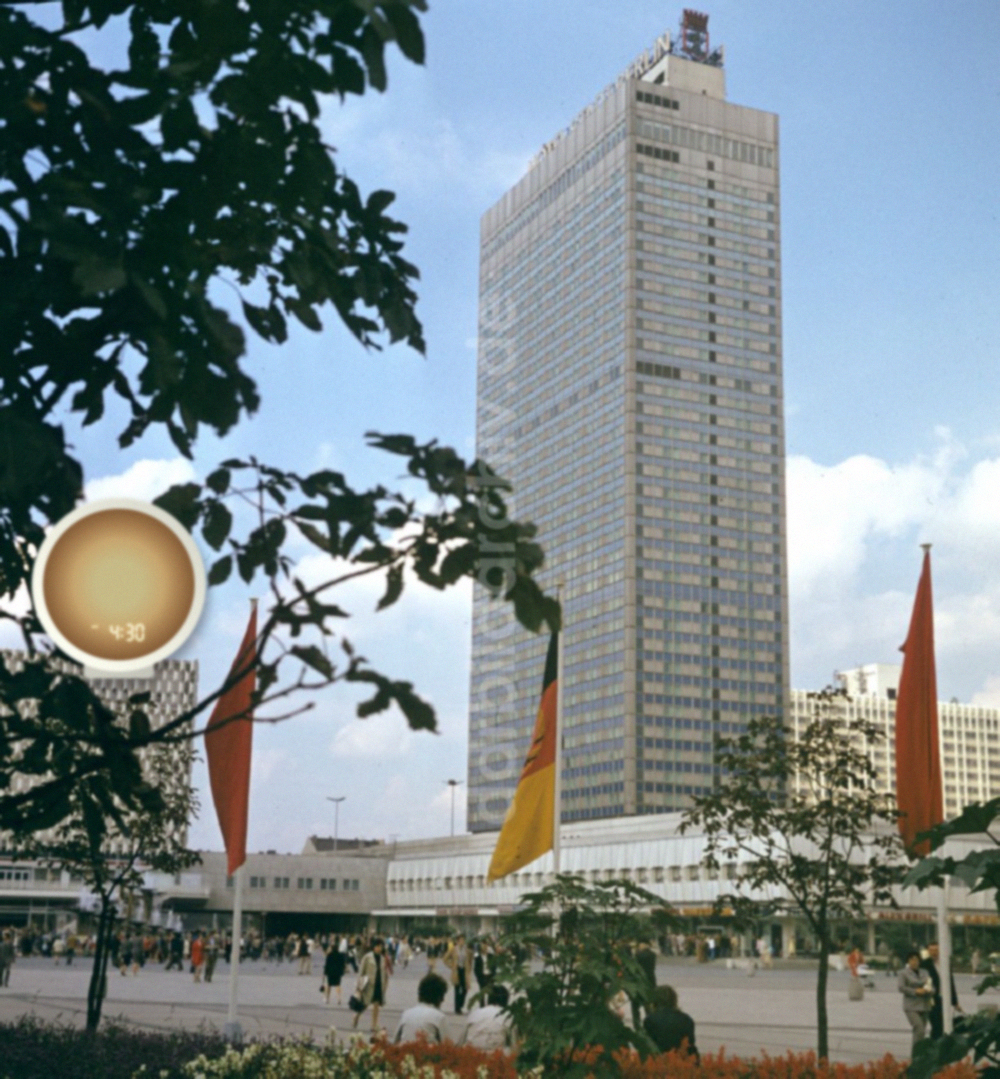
4:30
